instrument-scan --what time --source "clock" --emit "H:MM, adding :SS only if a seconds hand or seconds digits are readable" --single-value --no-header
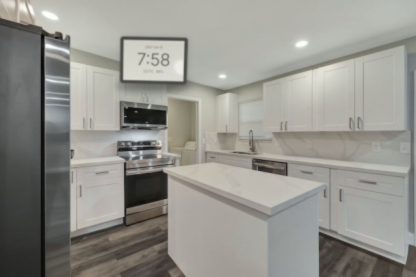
7:58
